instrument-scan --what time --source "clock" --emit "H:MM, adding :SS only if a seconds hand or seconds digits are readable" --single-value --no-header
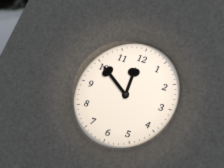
11:50
